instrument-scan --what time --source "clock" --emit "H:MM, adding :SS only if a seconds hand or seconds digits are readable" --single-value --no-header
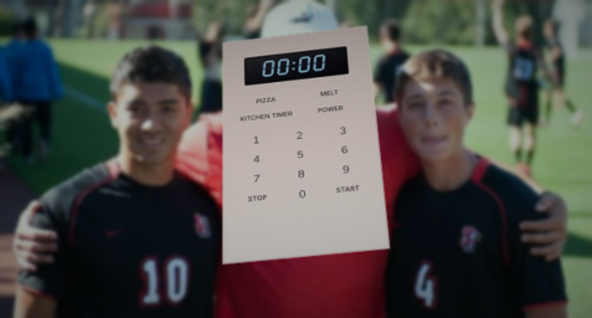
0:00
